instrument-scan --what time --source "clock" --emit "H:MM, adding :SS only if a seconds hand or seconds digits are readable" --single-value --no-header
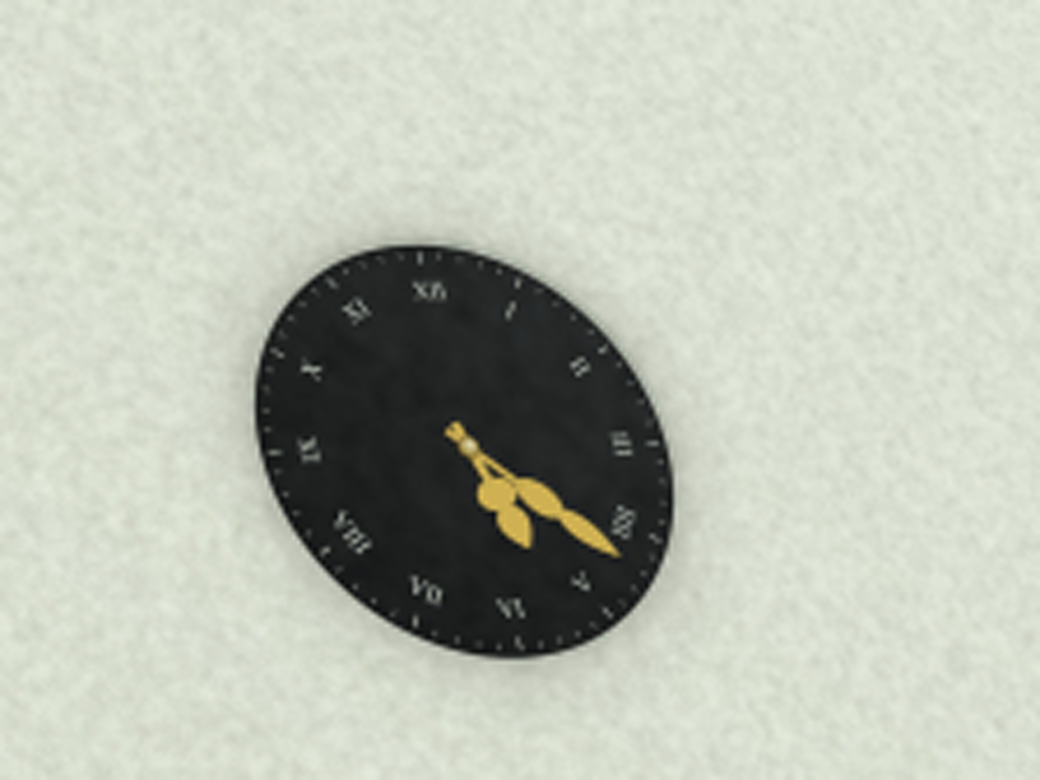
5:22
